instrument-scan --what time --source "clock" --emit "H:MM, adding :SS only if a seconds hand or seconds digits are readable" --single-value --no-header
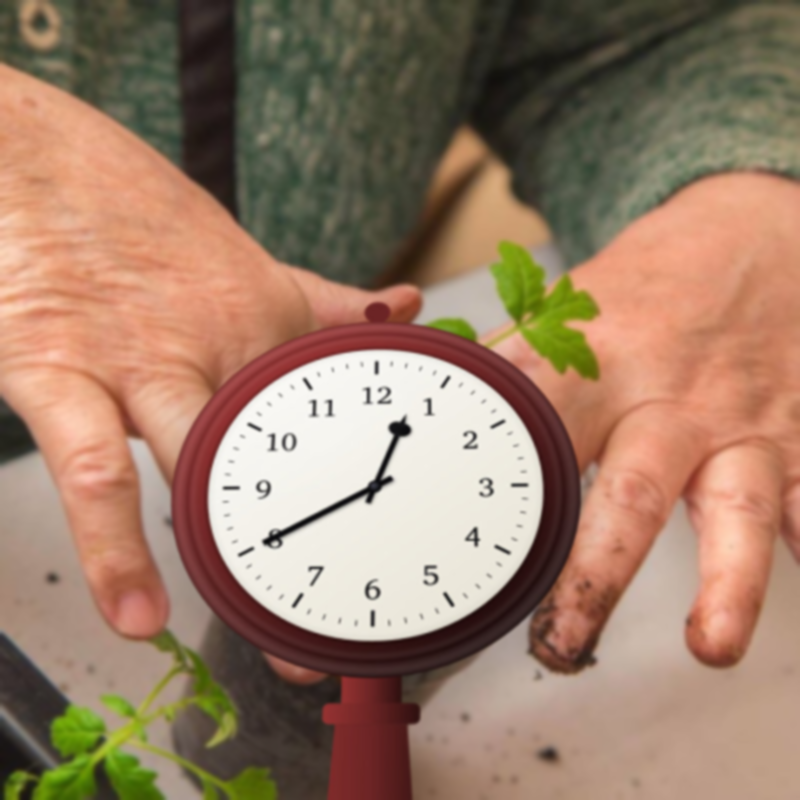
12:40
